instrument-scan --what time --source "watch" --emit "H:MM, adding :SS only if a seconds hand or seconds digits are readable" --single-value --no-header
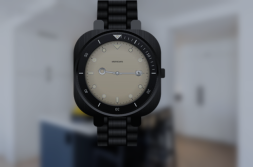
9:15
